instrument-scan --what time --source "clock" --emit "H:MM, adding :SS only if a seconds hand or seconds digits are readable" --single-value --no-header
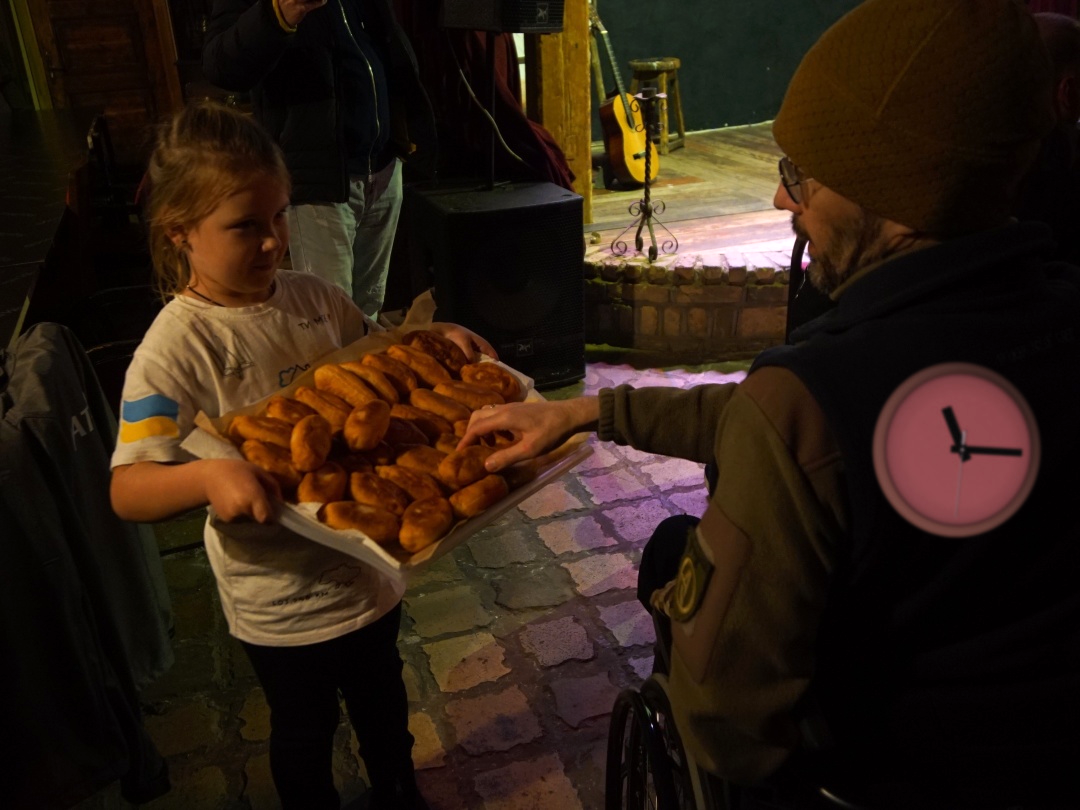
11:15:31
